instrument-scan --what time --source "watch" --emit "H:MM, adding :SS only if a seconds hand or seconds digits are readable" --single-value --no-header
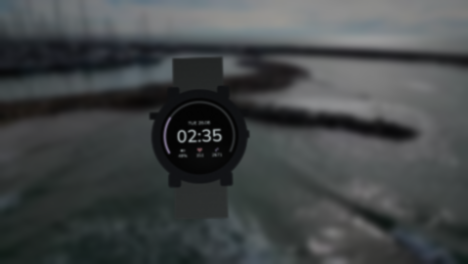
2:35
